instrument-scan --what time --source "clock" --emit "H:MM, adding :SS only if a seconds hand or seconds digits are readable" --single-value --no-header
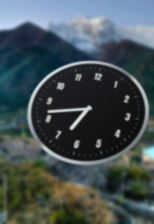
6:42
